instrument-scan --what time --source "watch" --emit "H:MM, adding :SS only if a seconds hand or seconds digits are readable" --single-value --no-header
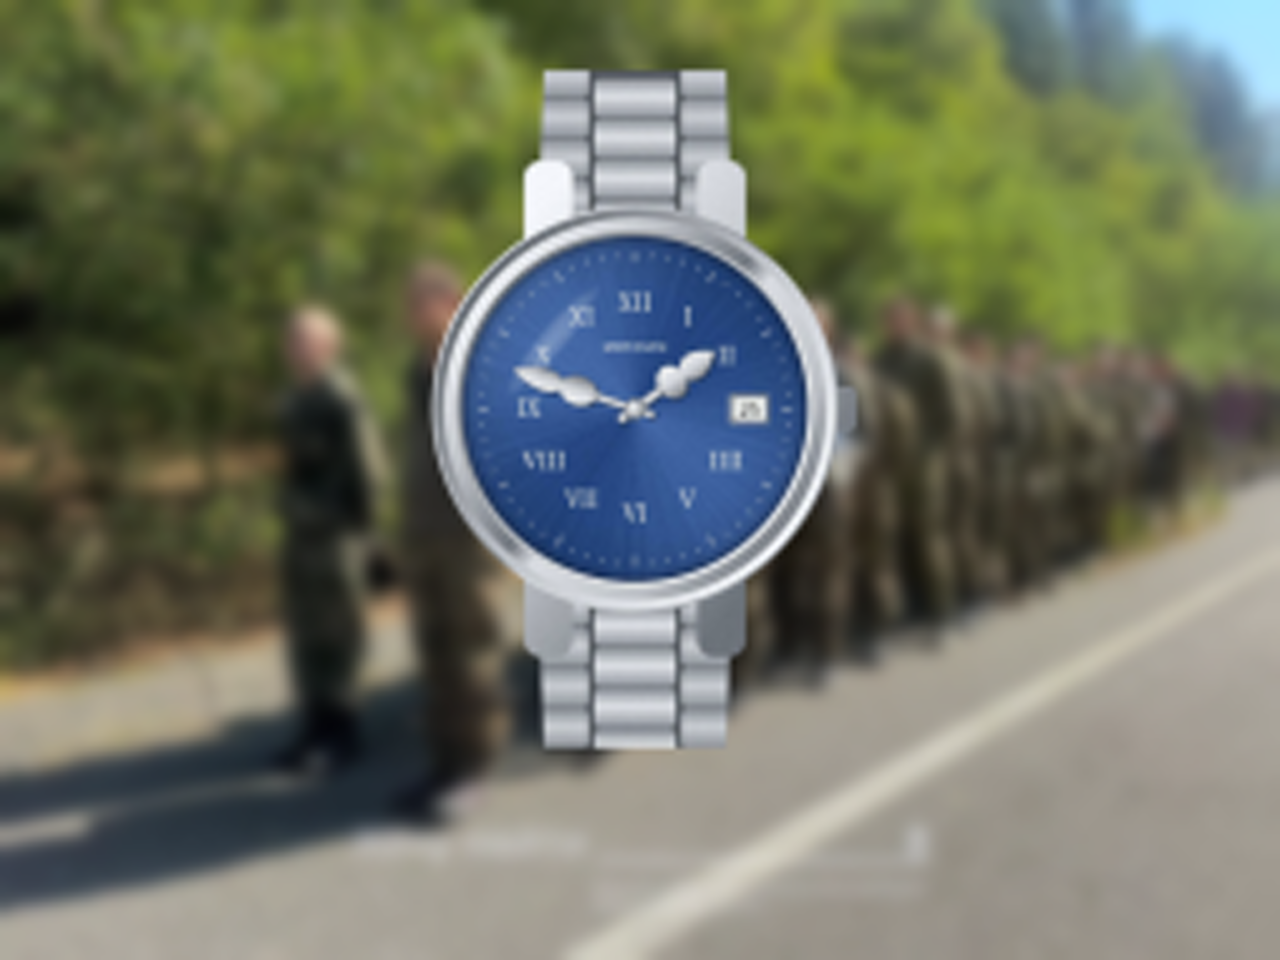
1:48
